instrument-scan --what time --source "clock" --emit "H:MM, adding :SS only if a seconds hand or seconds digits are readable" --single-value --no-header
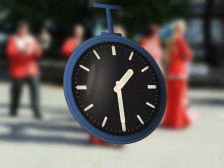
1:30
